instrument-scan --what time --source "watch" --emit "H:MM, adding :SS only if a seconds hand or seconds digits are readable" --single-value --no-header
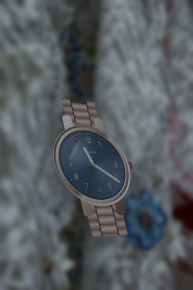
11:21
